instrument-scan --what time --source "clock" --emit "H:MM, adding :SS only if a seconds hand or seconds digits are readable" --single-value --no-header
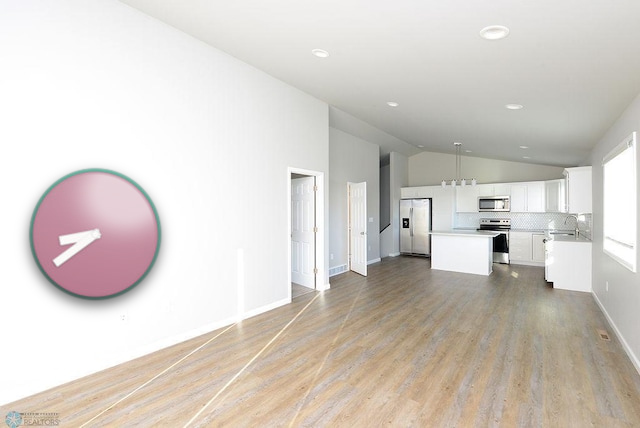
8:39
